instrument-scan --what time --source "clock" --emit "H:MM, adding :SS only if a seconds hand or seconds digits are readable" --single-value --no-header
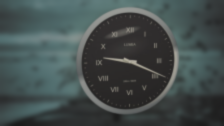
9:19
